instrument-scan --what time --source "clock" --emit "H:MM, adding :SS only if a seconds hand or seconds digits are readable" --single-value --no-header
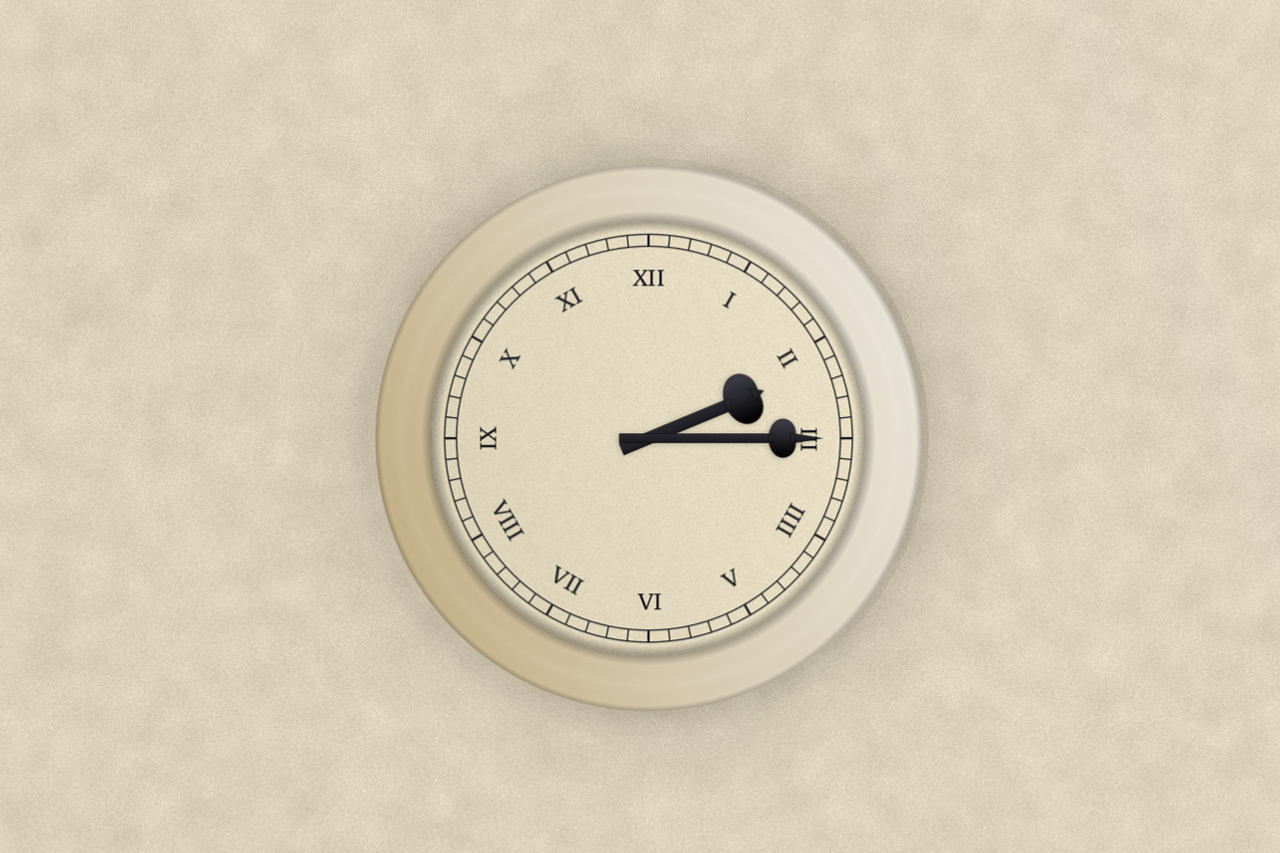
2:15
